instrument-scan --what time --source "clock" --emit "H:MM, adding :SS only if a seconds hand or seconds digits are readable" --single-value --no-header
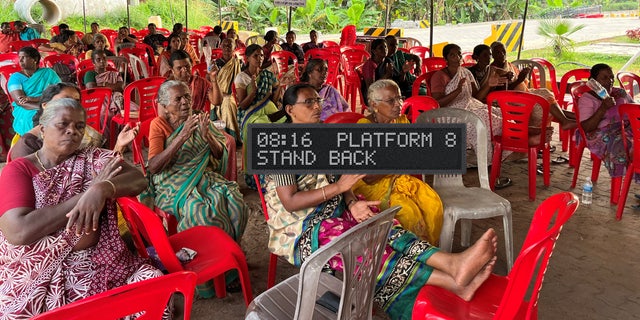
8:16
